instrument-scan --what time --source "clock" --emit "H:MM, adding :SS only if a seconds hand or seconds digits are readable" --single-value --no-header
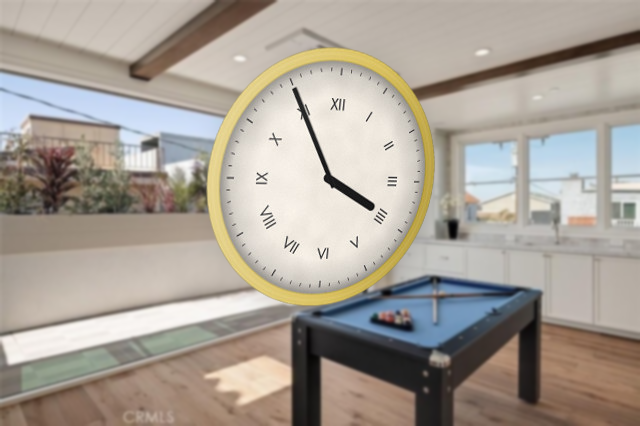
3:55
